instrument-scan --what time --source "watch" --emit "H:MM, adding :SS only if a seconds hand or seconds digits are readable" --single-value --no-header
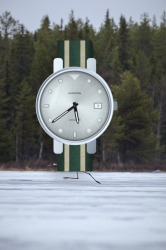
5:39
